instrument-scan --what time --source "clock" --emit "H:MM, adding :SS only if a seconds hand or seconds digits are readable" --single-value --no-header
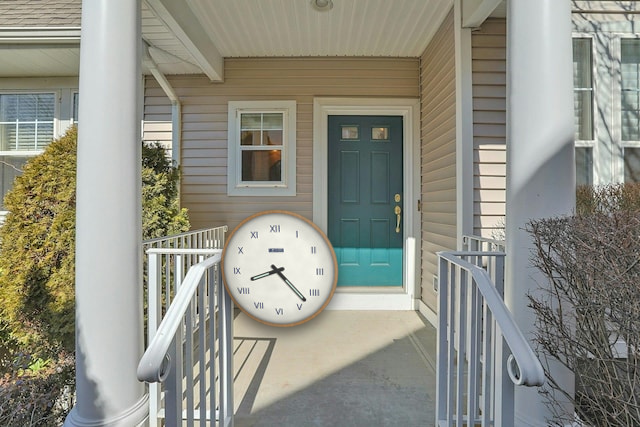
8:23
